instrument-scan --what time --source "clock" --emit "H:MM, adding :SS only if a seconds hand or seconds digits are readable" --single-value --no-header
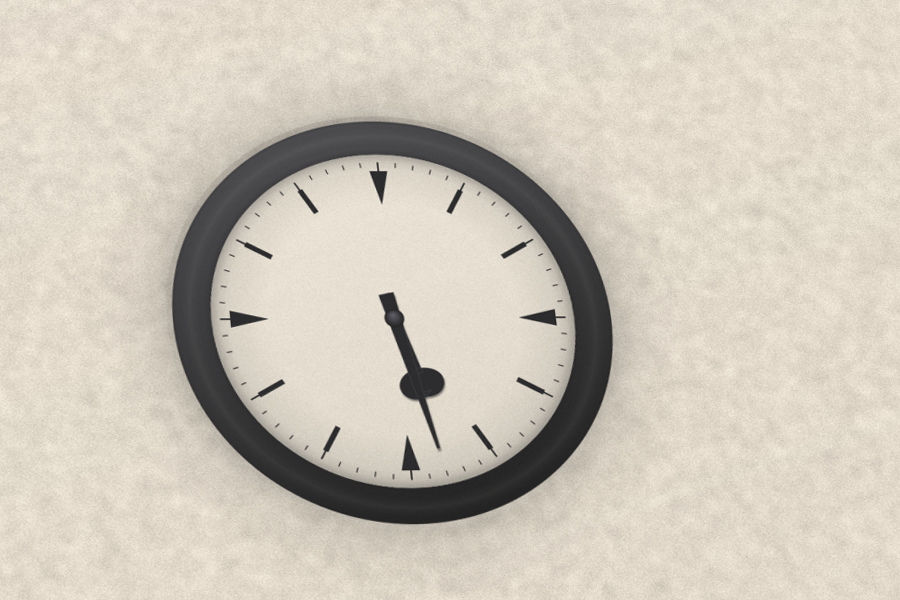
5:28
